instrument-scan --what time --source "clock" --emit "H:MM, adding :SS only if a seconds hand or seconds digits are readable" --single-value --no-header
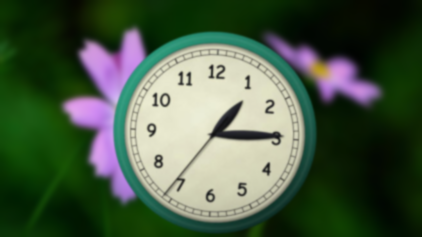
1:14:36
